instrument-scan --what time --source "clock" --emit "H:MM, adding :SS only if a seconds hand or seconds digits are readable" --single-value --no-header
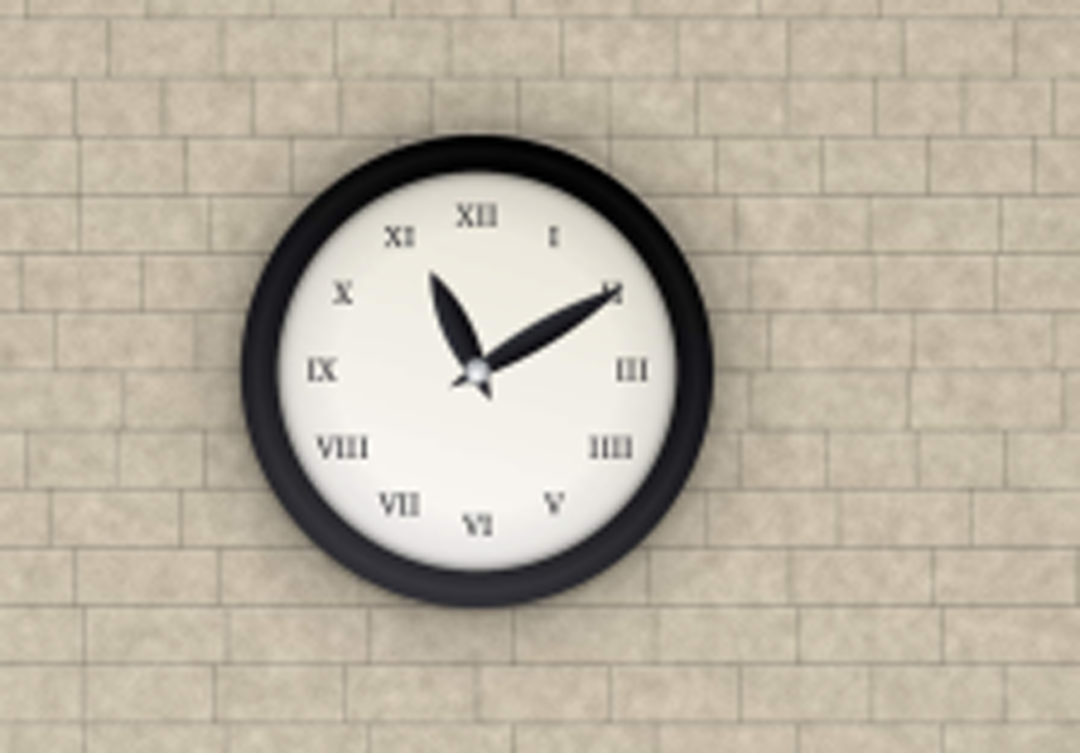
11:10
